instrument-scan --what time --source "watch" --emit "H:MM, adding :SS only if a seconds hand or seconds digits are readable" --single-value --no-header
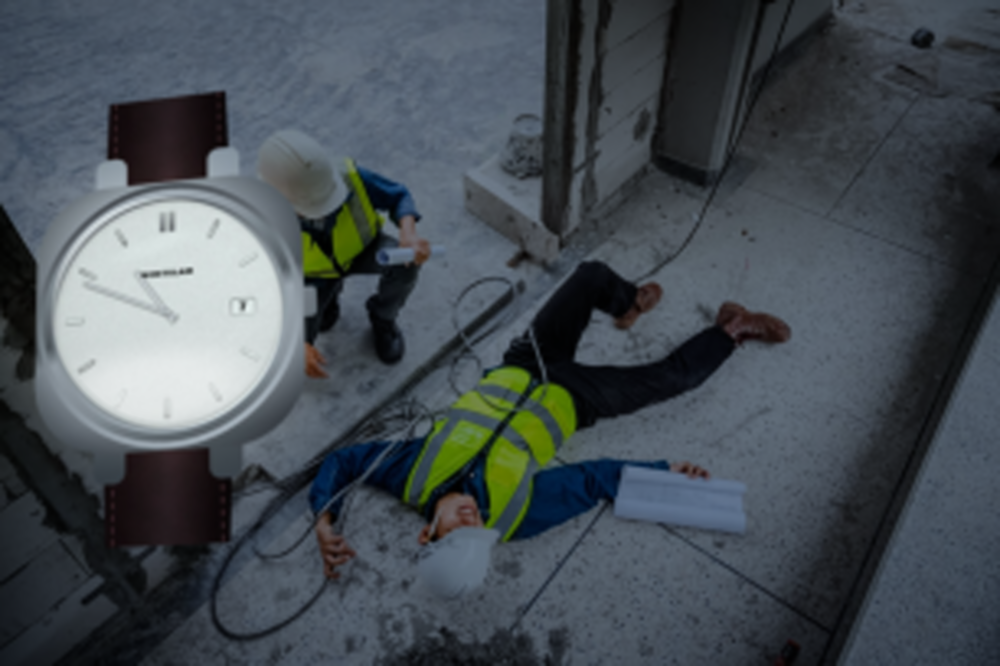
10:49
